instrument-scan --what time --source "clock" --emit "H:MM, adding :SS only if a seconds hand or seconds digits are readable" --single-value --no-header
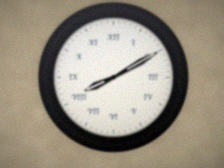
8:10
